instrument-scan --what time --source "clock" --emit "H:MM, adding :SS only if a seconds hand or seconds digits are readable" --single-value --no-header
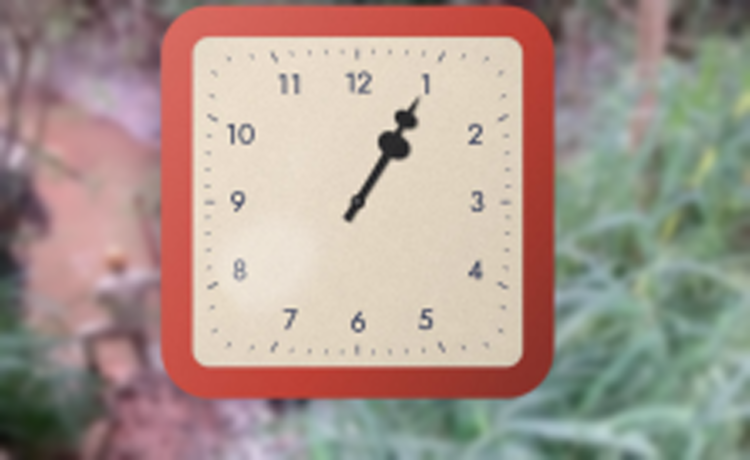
1:05
